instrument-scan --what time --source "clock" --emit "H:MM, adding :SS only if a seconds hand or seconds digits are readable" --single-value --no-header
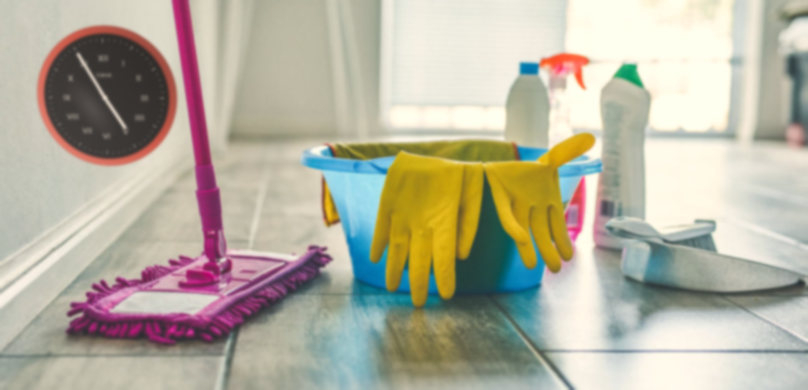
4:55
